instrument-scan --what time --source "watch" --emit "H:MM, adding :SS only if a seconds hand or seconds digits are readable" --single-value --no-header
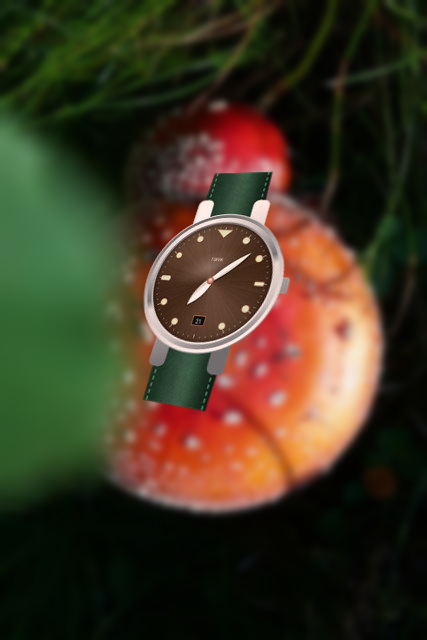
7:08
